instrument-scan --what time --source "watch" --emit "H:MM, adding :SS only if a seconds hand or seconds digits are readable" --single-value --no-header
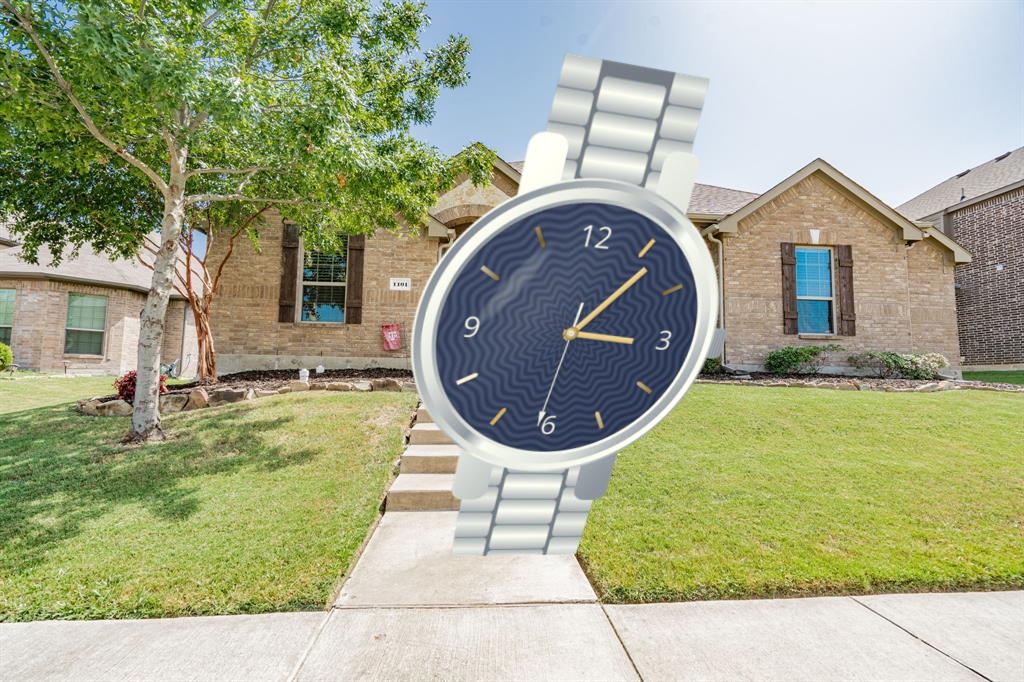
3:06:31
